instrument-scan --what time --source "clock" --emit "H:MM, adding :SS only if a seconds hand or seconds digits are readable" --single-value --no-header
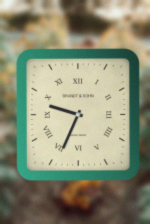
9:34
